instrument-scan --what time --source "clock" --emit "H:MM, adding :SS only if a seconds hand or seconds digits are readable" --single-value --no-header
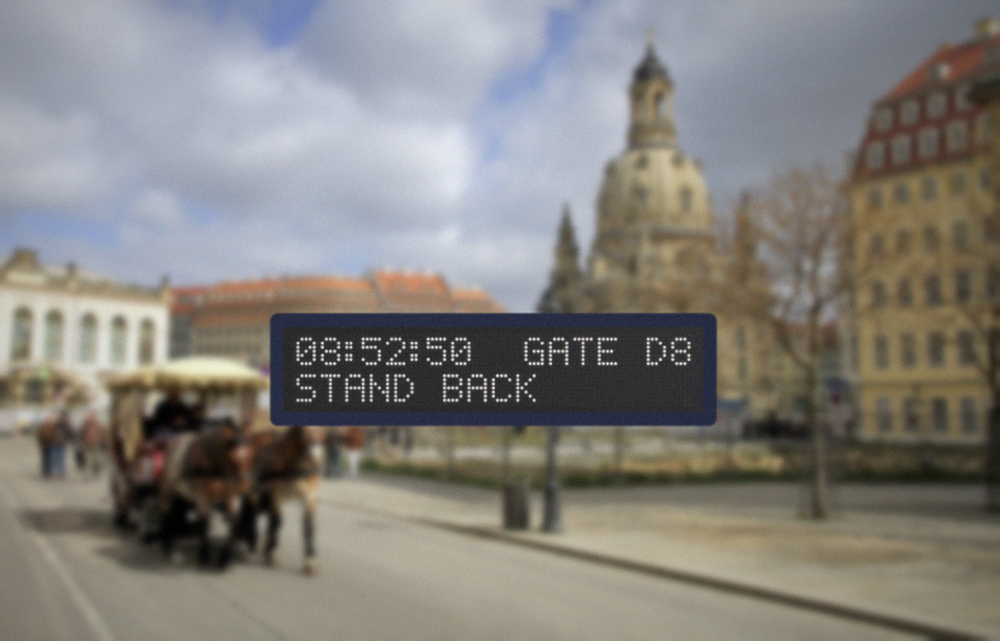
8:52:50
